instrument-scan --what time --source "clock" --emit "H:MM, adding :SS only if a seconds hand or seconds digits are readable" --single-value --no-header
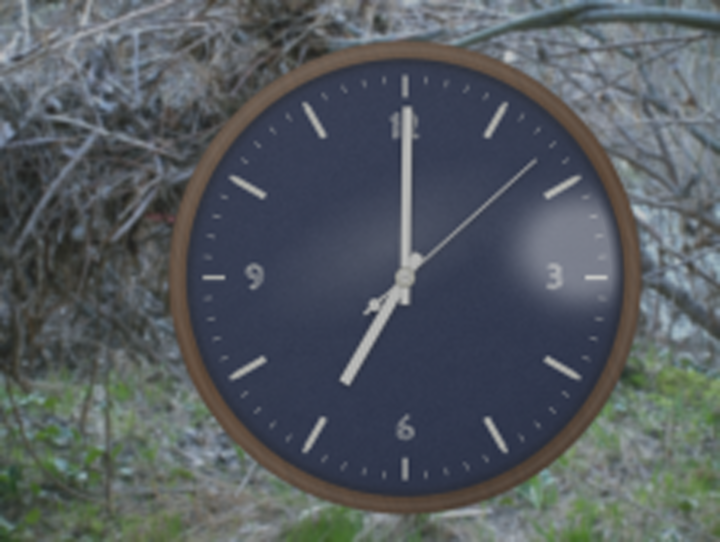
7:00:08
